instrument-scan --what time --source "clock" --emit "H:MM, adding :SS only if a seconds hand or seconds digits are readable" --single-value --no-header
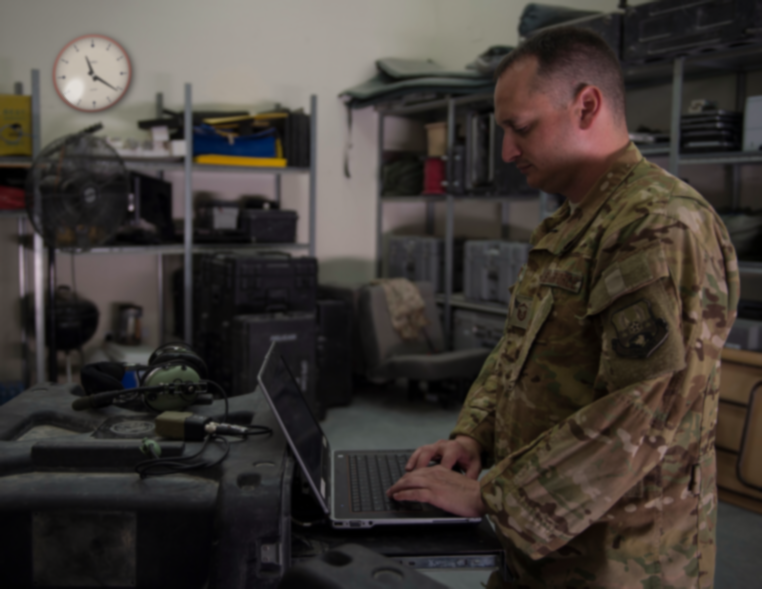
11:21
